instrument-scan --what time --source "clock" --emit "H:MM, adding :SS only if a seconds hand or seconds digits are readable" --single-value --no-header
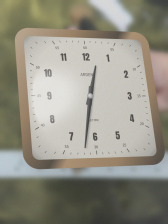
12:32
